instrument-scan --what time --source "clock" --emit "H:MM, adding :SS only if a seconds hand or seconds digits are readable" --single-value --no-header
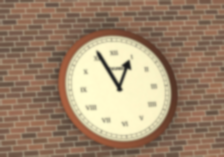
12:56
